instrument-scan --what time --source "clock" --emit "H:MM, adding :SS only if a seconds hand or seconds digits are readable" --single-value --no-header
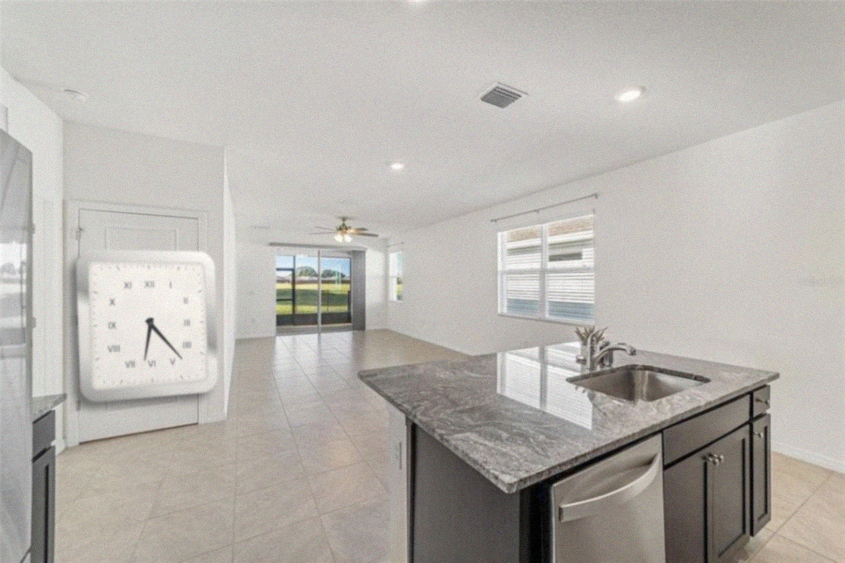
6:23
